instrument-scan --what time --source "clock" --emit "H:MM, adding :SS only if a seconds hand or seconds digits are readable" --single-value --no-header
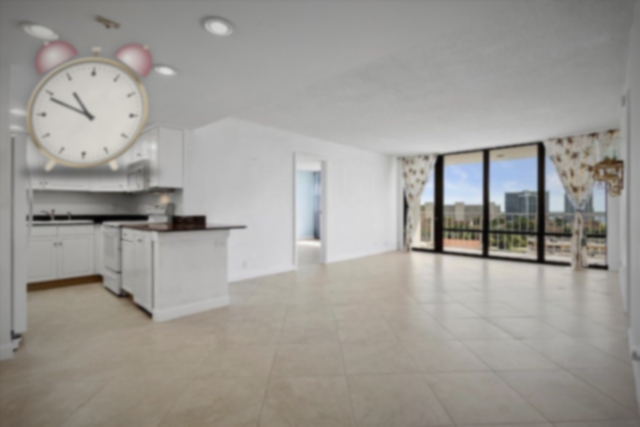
10:49
